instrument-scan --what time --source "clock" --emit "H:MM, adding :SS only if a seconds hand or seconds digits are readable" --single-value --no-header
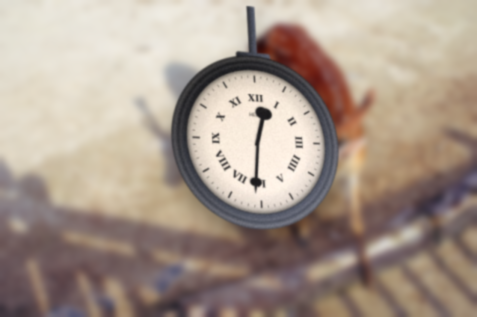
12:31
